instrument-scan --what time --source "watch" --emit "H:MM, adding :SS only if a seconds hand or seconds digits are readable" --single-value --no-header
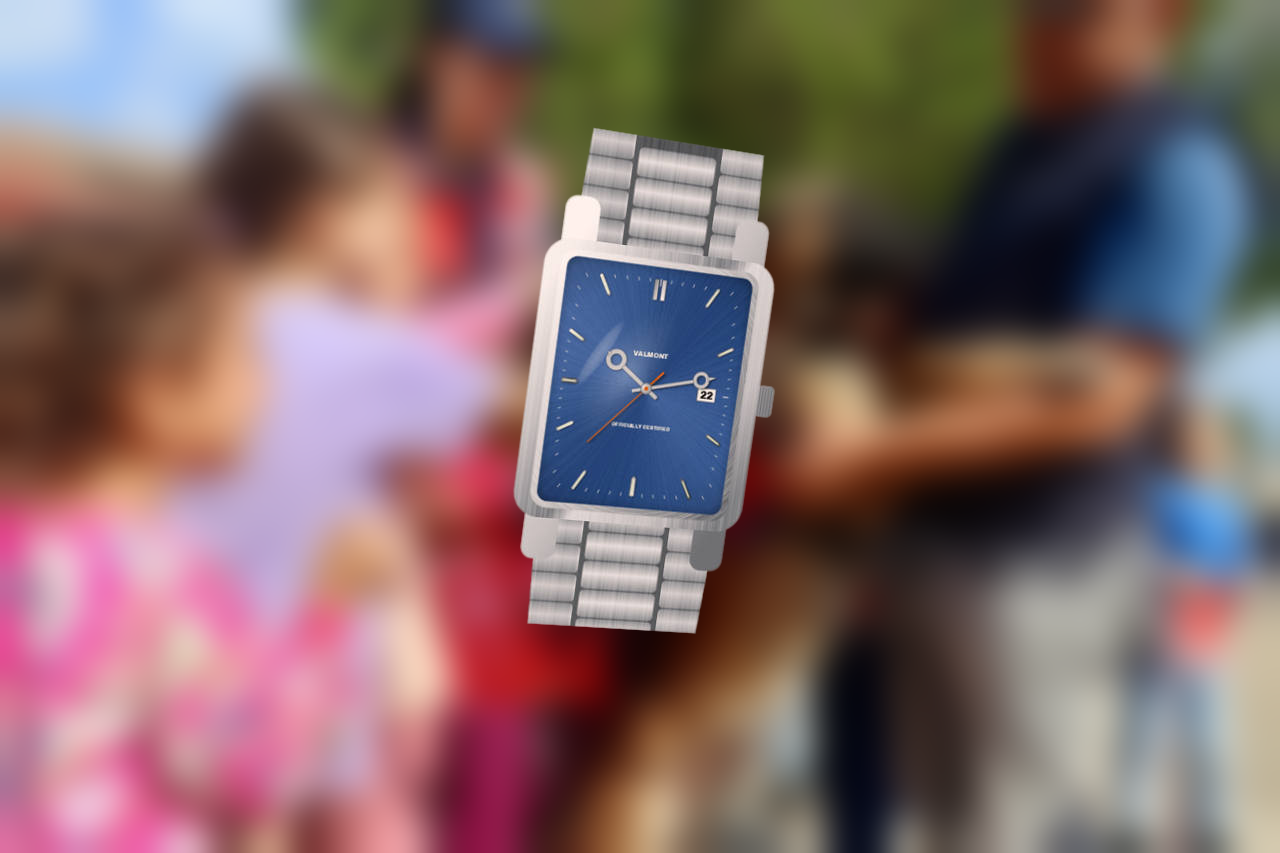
10:12:37
